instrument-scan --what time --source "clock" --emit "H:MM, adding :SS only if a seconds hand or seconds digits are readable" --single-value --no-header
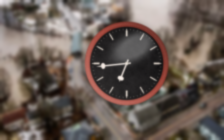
6:44
